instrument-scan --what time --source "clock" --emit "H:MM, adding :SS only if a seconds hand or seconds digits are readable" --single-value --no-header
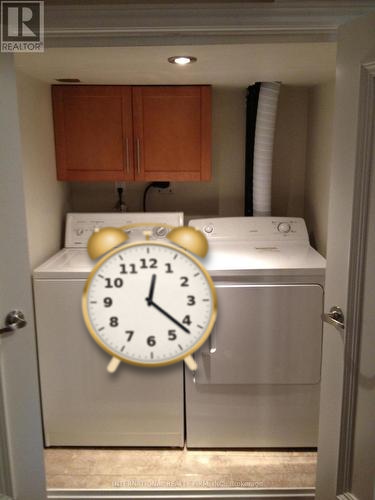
12:22
